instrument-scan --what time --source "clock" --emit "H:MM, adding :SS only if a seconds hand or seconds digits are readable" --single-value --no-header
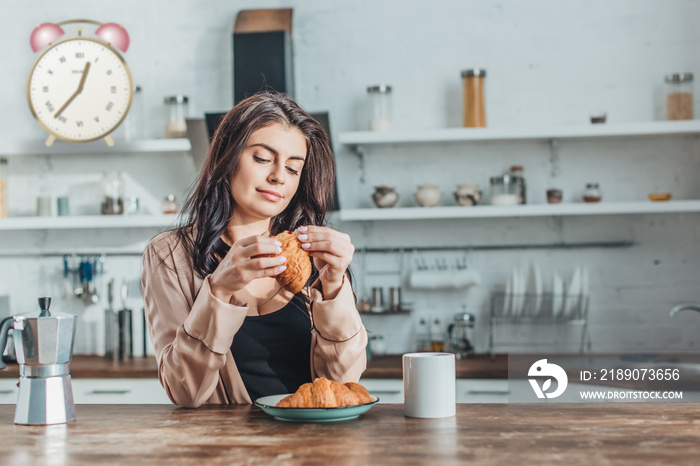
12:37
